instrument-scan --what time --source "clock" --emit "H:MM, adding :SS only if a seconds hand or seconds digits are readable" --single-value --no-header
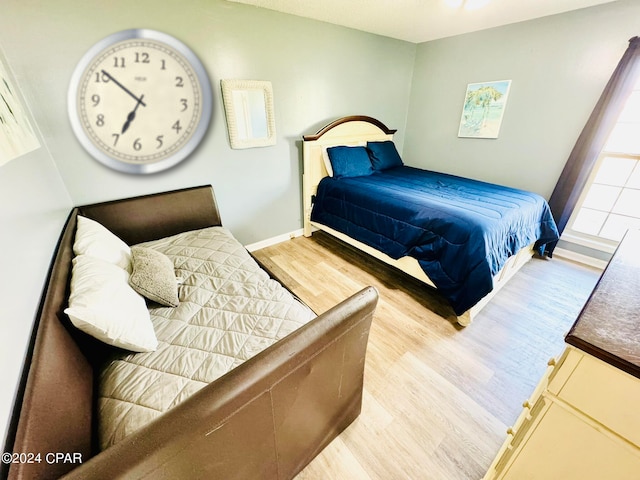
6:51
